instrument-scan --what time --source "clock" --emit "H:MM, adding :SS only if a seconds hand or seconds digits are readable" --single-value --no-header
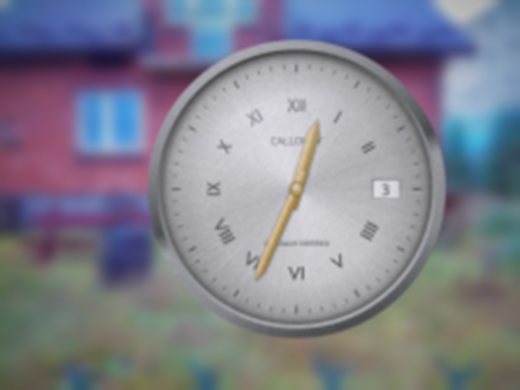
12:34
